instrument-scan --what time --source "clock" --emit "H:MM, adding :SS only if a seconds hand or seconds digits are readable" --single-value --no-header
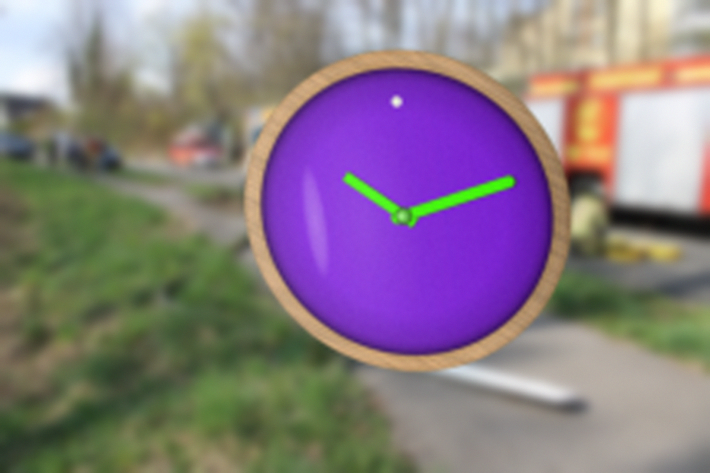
10:12
